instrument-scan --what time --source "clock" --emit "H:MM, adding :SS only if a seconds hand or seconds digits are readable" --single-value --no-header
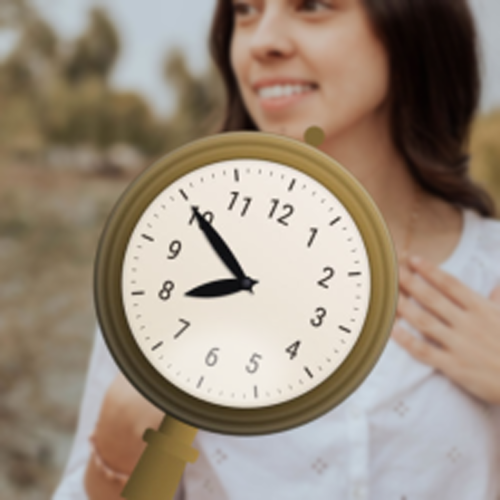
7:50
